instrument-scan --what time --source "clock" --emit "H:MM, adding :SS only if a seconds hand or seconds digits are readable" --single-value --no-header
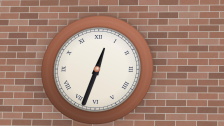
12:33
